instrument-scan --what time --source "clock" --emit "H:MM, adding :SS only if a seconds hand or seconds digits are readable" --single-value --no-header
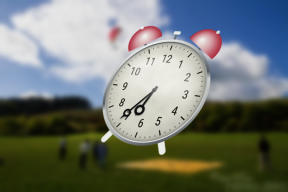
6:36
